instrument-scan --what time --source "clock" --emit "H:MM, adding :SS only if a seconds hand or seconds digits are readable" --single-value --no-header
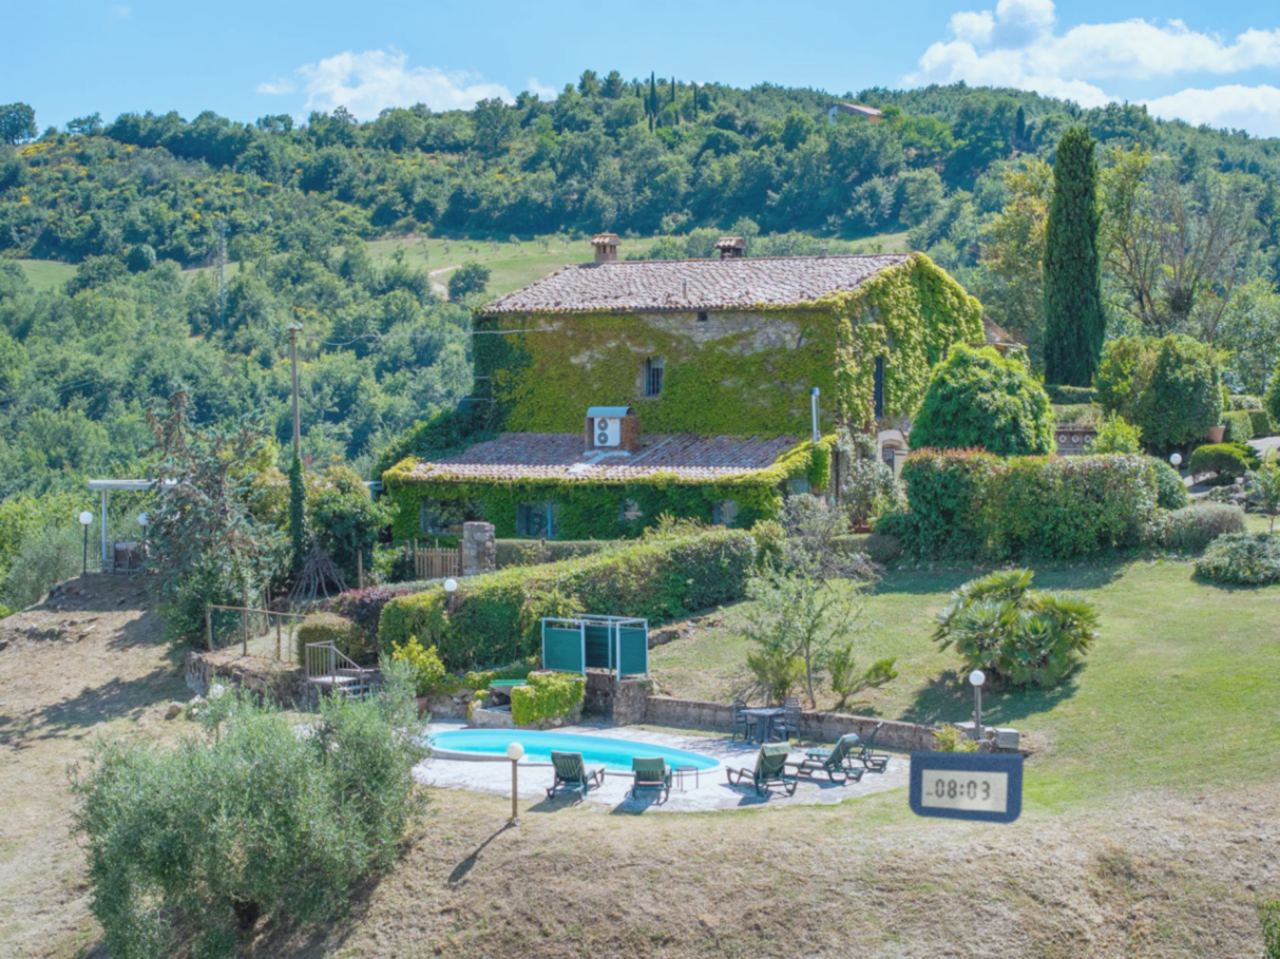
8:03
